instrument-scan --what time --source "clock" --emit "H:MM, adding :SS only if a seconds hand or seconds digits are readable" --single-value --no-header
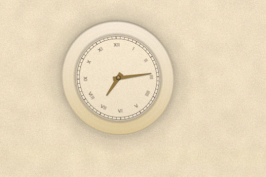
7:14
